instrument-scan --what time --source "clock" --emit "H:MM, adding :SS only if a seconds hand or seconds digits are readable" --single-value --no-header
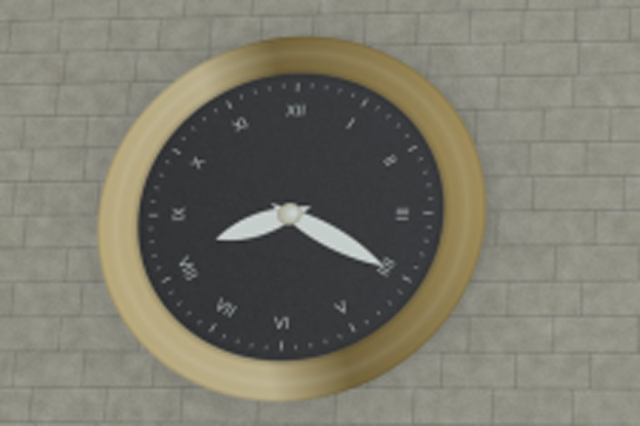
8:20
